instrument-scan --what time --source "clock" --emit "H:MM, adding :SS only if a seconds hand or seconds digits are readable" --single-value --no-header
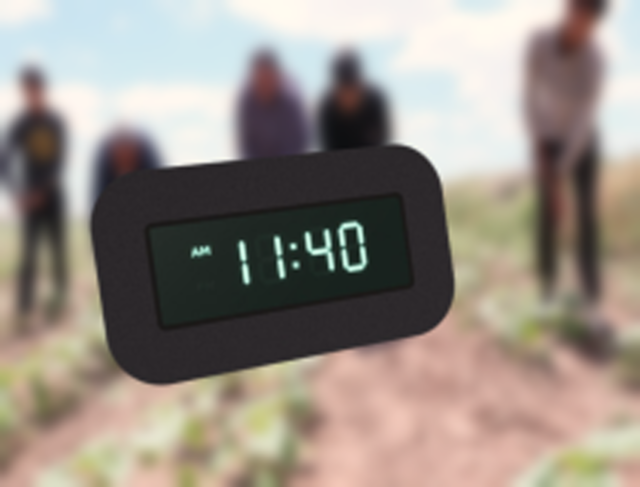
11:40
